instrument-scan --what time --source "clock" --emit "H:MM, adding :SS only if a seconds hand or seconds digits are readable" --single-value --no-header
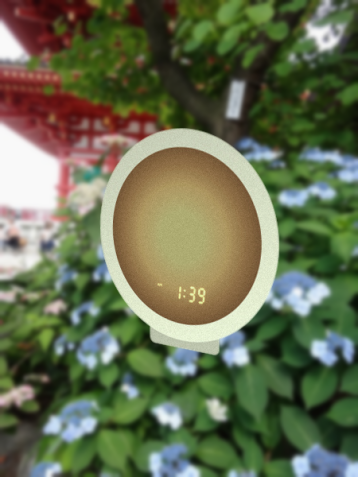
1:39
